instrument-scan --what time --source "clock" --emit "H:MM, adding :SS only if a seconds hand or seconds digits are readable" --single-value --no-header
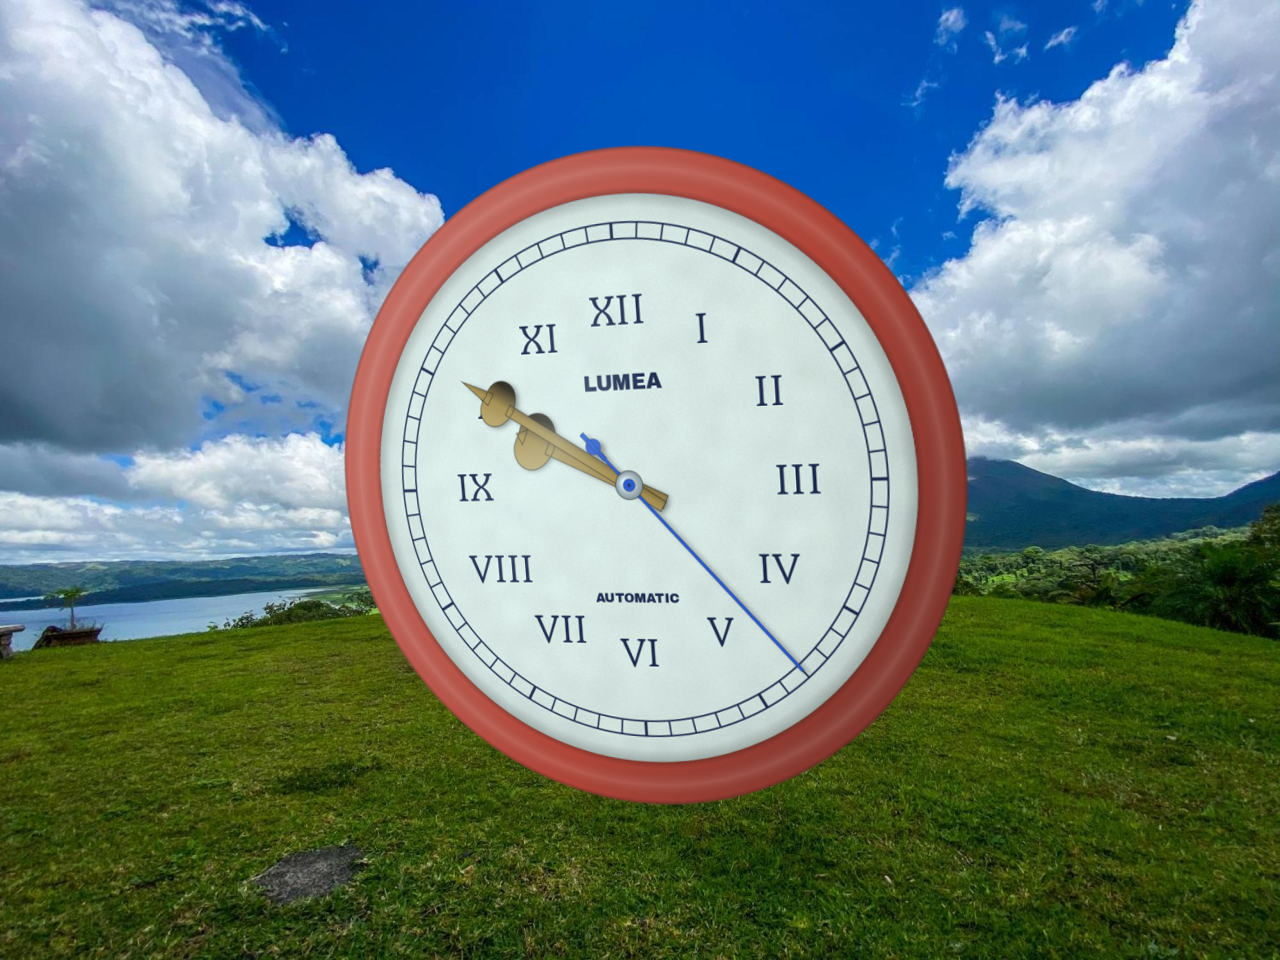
9:50:23
